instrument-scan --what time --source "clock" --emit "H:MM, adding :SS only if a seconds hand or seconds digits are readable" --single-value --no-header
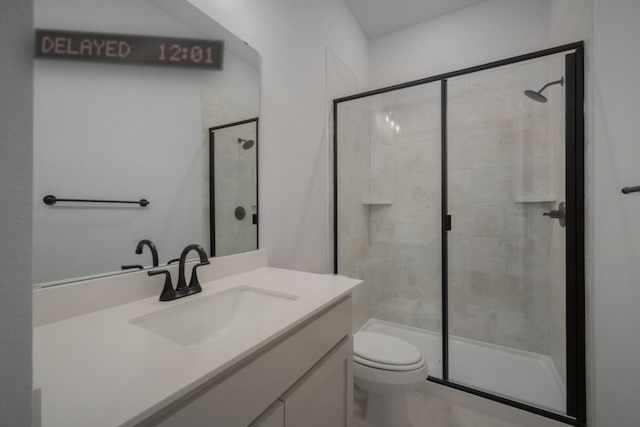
12:01
